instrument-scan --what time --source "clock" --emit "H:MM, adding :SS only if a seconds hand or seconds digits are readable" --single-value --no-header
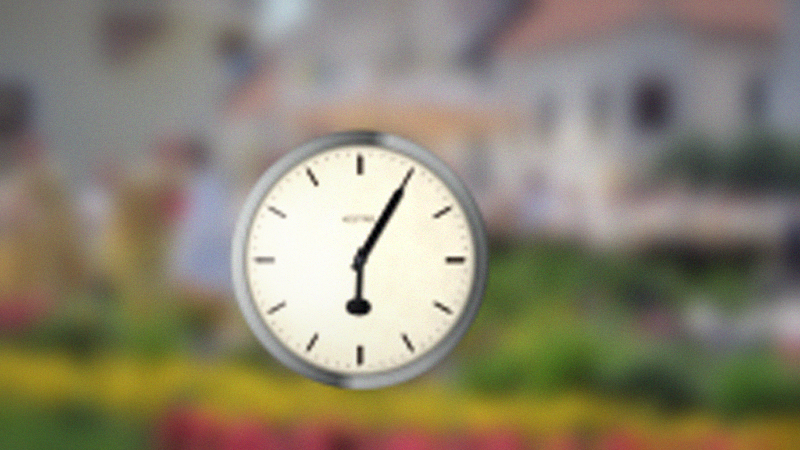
6:05
